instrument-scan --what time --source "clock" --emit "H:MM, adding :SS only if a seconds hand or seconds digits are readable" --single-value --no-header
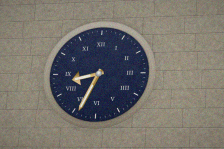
8:34
